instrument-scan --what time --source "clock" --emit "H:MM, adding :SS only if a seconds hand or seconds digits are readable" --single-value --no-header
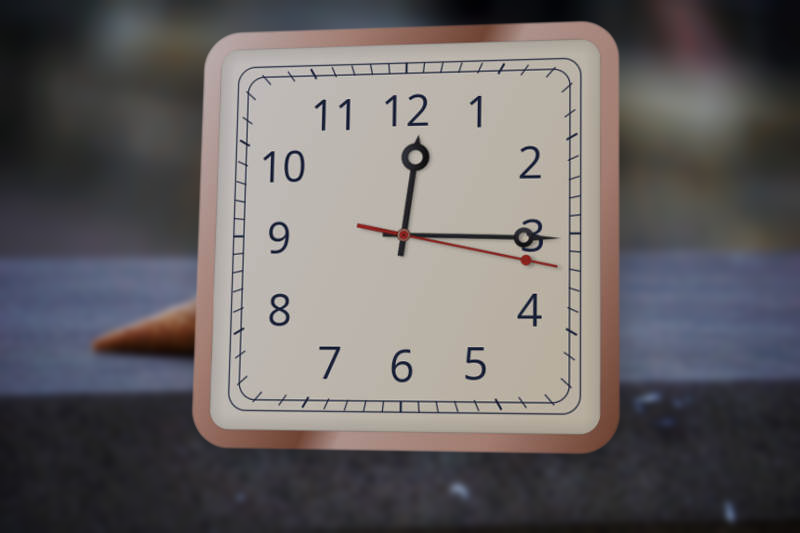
12:15:17
